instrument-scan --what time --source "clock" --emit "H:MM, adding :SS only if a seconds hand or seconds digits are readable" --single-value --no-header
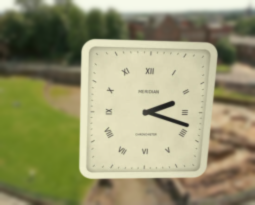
2:18
